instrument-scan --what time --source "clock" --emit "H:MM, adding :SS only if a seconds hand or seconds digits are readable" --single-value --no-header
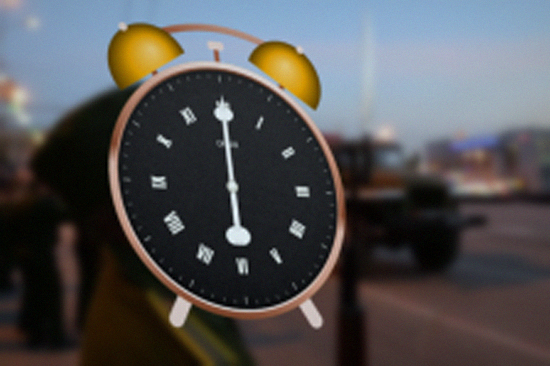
6:00
